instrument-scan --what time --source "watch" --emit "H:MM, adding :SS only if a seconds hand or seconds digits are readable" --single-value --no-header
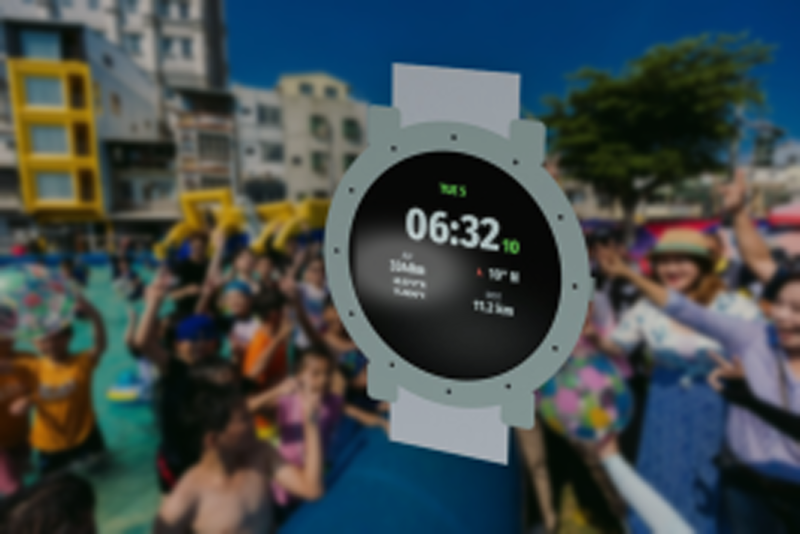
6:32
